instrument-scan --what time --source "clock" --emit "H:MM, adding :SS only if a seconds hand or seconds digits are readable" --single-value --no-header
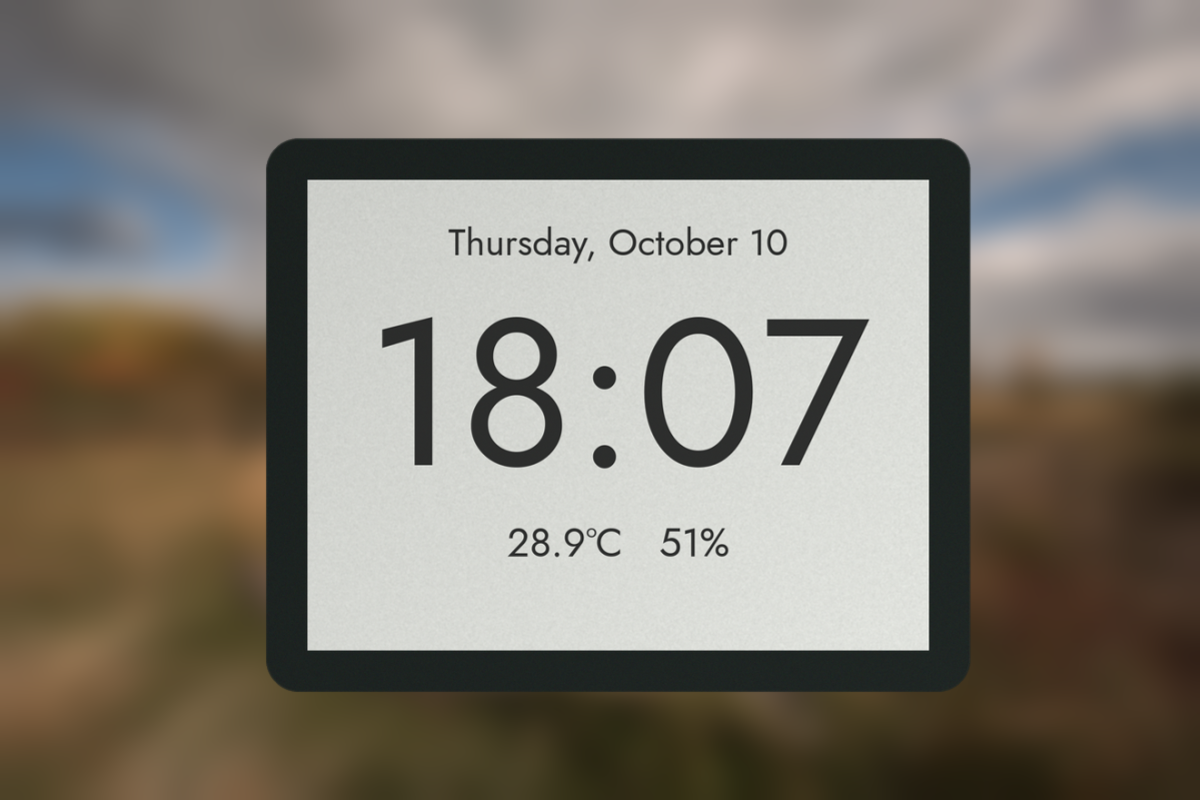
18:07
